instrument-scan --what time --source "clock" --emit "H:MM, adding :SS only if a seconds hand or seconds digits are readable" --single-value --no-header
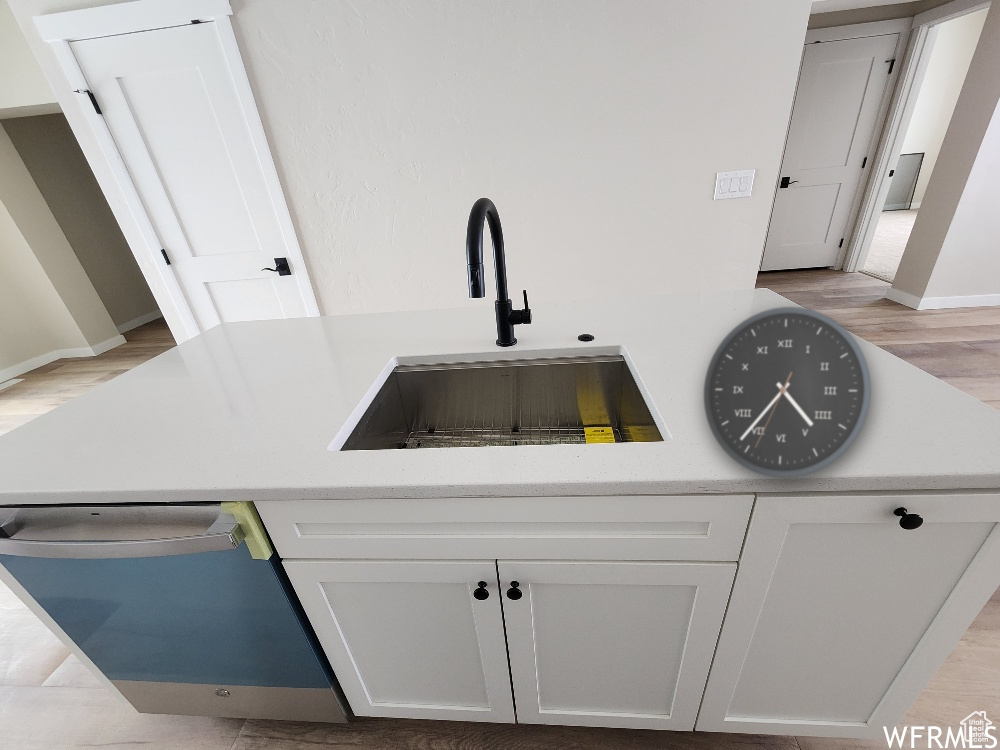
4:36:34
